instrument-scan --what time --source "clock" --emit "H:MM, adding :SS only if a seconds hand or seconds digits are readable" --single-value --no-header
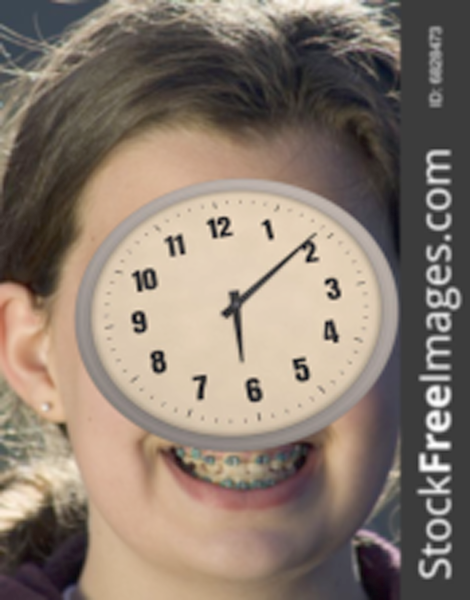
6:09
